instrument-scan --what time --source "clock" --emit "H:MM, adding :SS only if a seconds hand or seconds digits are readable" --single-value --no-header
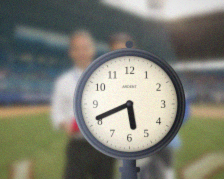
5:41
